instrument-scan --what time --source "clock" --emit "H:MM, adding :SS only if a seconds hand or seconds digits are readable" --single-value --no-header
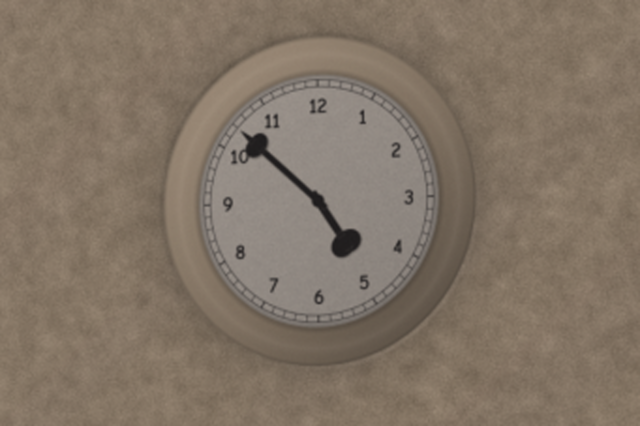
4:52
